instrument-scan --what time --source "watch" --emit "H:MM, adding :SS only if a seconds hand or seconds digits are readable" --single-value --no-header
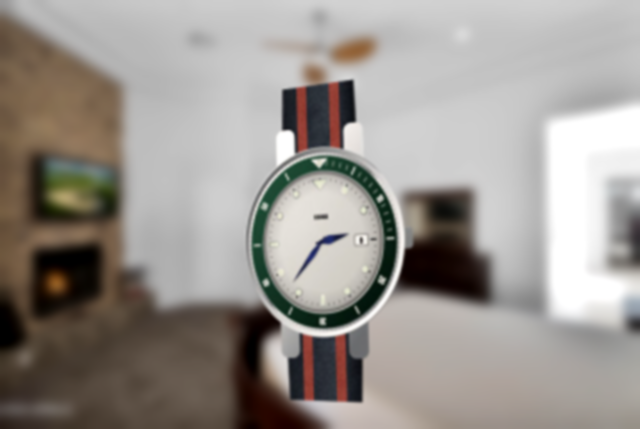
2:37
